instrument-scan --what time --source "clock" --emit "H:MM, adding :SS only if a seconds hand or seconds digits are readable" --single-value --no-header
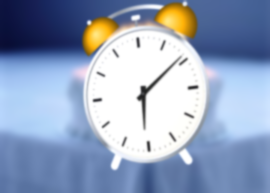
6:09
